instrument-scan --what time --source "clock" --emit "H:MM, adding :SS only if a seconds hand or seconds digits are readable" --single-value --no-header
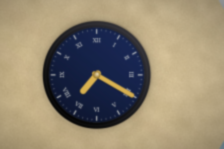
7:20
